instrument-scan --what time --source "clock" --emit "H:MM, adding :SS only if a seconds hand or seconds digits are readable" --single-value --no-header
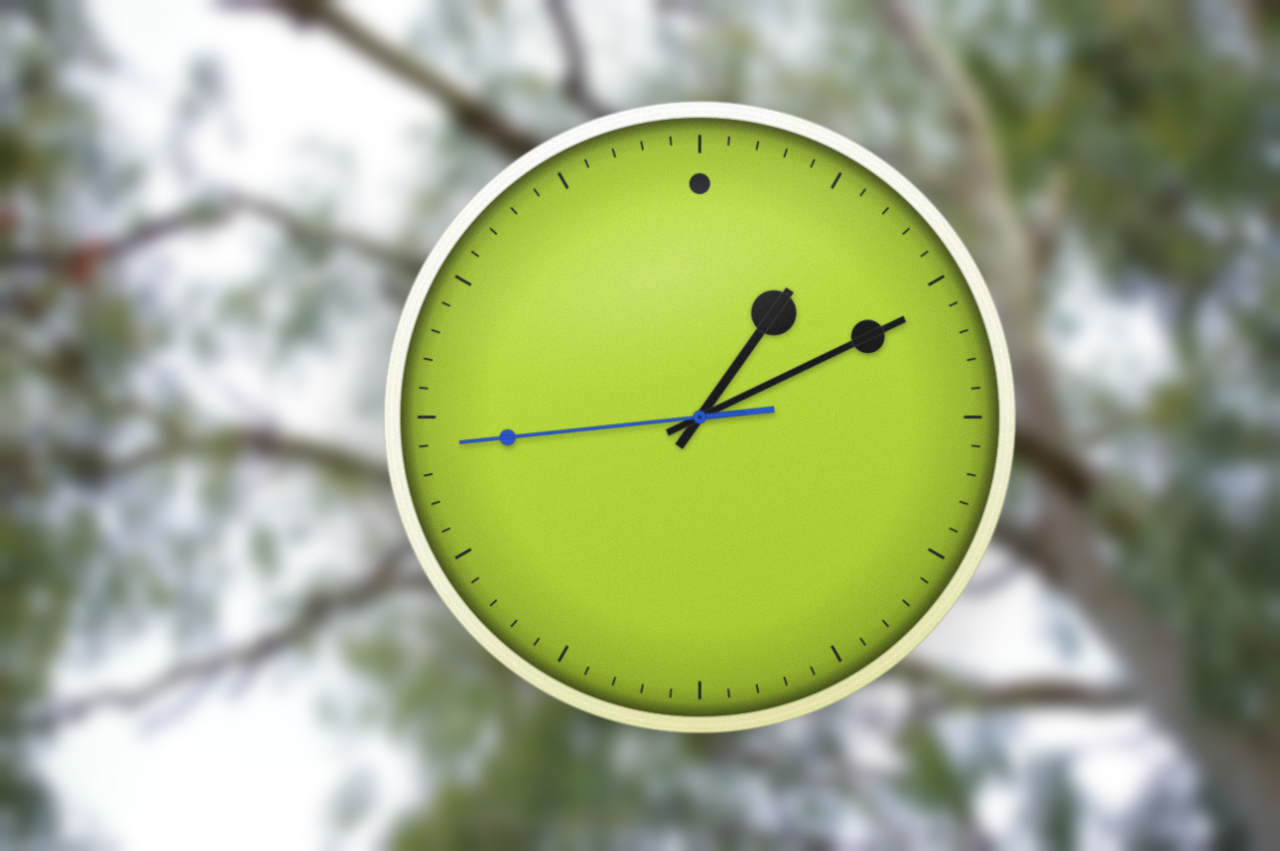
1:10:44
